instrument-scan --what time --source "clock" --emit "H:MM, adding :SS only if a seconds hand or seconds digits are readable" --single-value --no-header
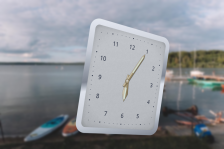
6:05
